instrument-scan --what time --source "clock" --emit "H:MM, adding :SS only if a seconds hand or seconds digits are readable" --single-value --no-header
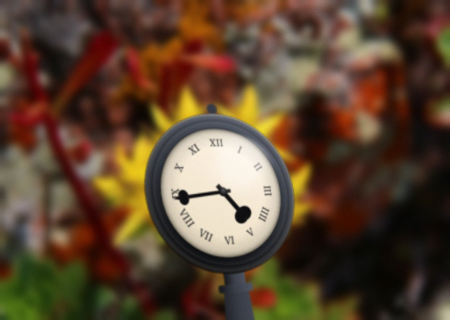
4:44
